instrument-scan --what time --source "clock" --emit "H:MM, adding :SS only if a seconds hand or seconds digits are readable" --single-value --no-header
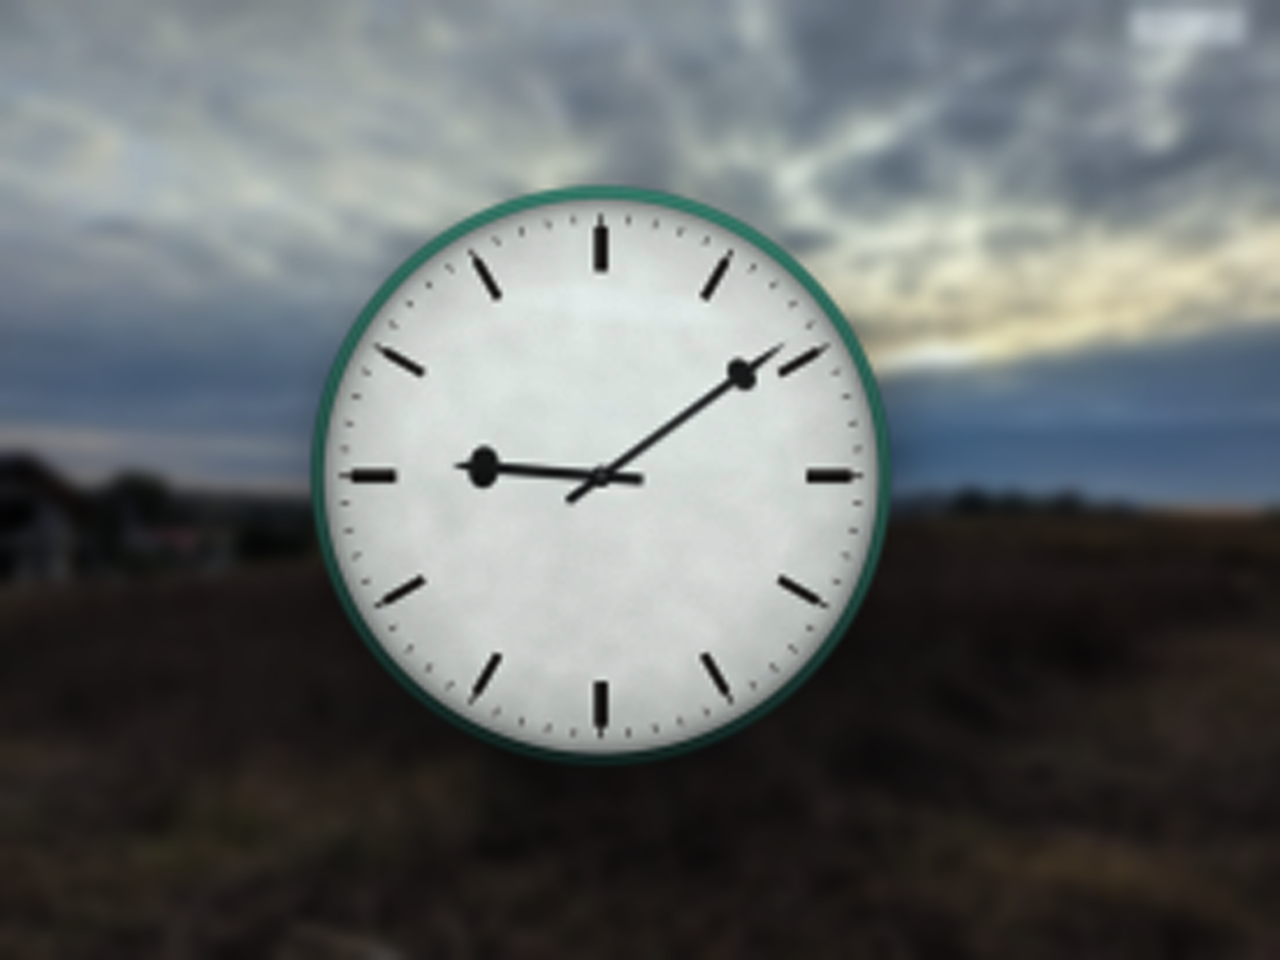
9:09
